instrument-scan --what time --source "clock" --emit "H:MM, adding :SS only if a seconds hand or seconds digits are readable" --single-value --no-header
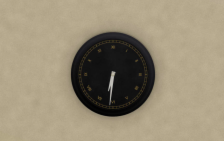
6:31
